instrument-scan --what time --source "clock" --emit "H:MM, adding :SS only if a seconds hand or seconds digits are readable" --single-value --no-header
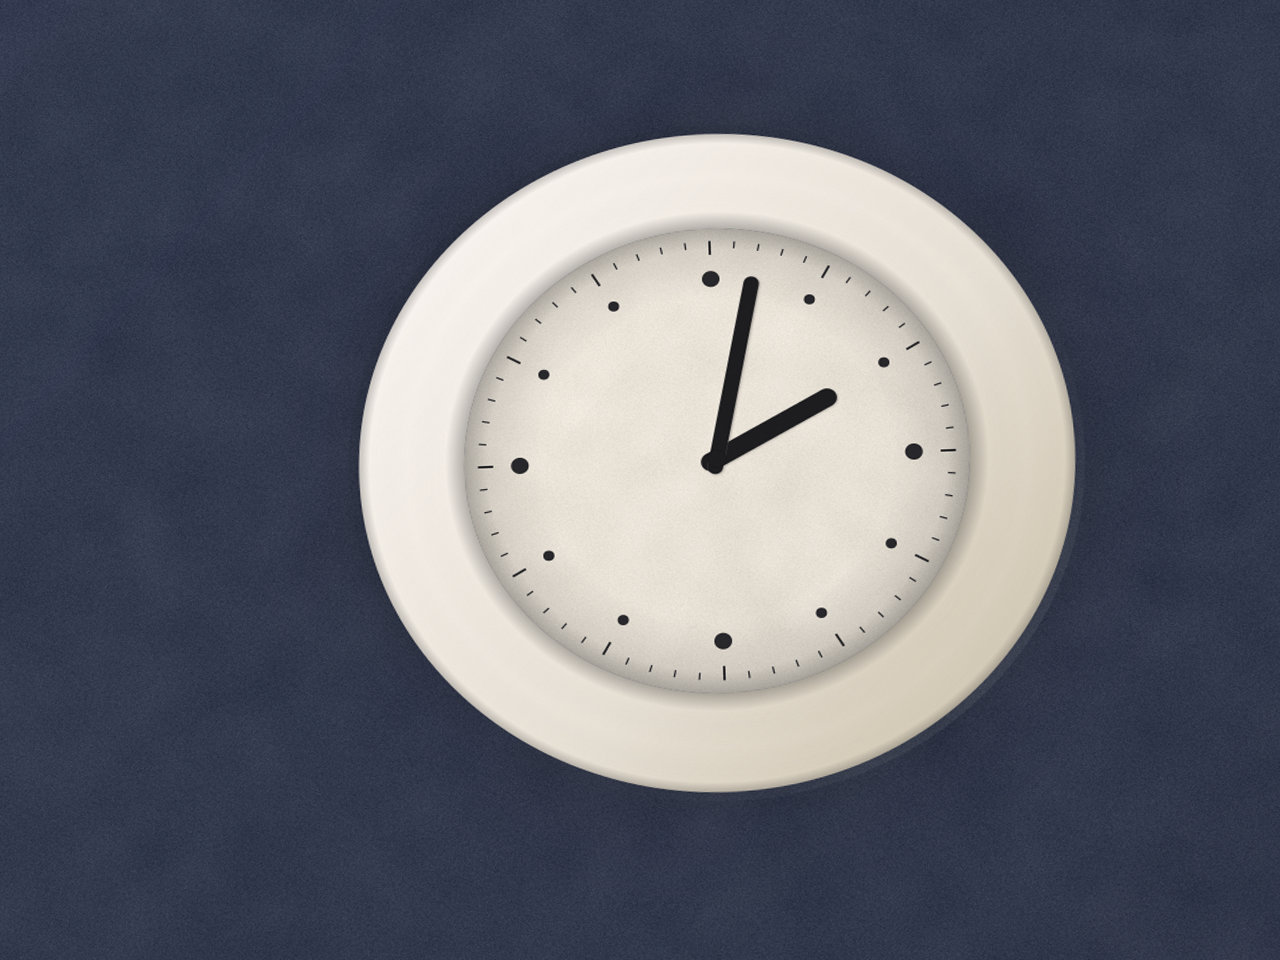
2:02
